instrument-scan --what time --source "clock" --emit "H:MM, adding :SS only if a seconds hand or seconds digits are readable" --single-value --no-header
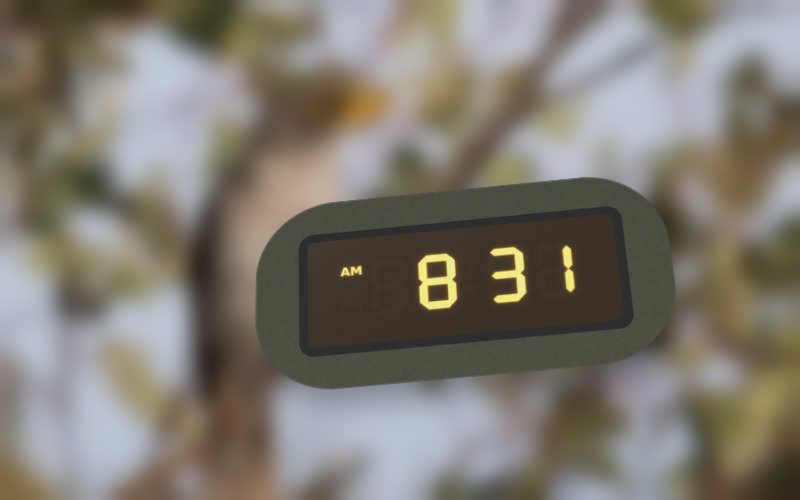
8:31
